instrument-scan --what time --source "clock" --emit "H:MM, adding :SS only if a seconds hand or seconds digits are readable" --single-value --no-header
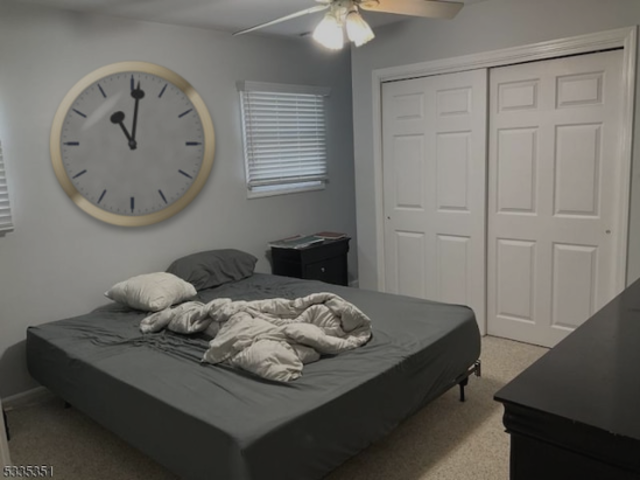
11:01
